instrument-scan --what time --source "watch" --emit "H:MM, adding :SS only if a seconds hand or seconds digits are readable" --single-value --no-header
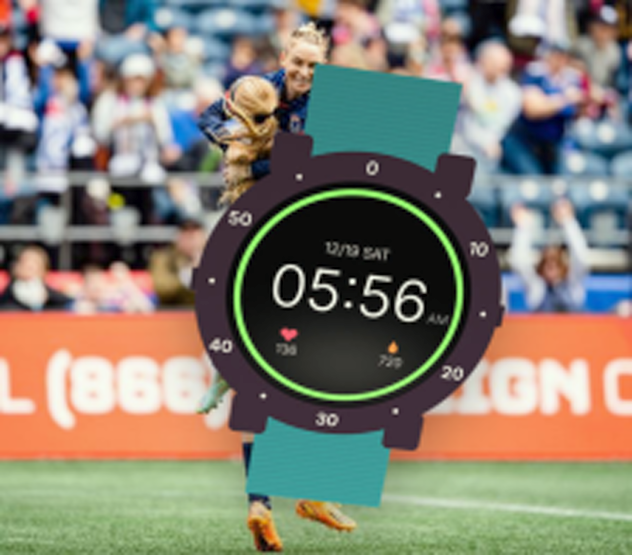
5:56
